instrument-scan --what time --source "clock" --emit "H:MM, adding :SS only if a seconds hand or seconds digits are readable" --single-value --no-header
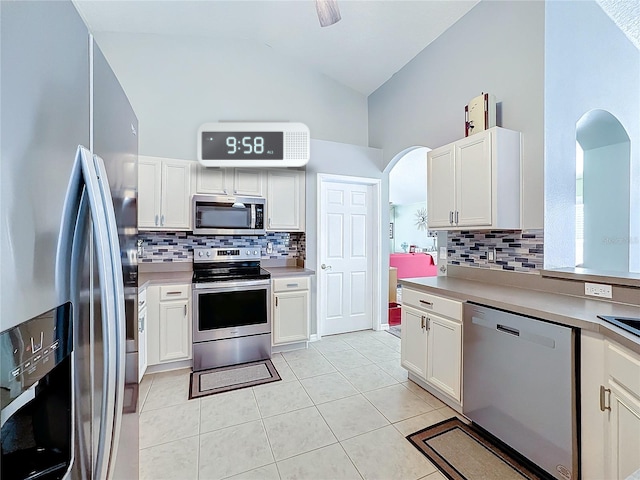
9:58
